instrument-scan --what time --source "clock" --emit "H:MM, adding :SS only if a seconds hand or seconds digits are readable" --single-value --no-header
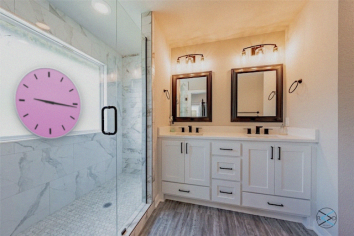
9:16
